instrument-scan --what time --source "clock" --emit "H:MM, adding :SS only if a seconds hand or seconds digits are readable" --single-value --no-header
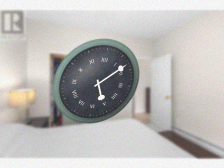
5:08
